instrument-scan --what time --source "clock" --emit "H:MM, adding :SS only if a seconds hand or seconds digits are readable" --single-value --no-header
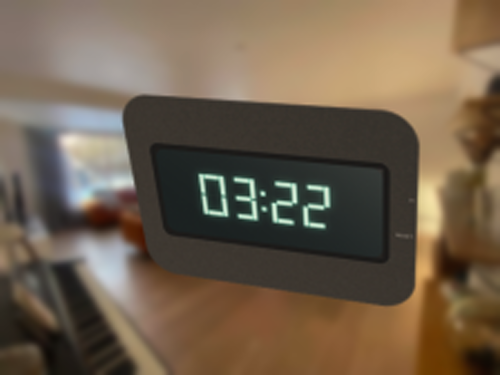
3:22
